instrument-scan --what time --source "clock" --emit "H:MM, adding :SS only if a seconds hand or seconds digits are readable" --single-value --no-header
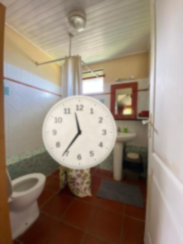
11:36
